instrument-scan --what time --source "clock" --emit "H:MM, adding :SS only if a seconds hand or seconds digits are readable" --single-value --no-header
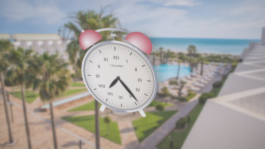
7:24
